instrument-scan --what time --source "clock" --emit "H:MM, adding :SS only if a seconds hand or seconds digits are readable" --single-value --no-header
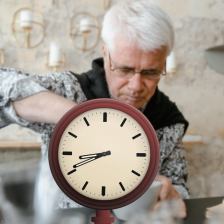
8:41
